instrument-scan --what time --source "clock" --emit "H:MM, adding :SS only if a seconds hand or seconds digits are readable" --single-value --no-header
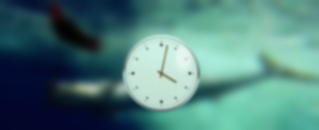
4:02
